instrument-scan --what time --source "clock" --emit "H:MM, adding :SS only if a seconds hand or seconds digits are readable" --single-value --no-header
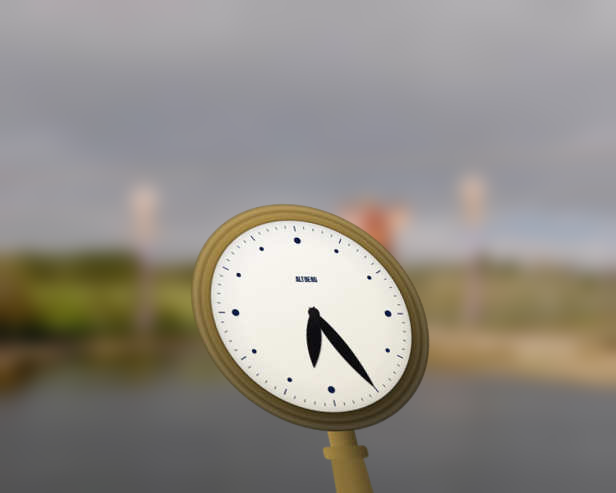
6:25
